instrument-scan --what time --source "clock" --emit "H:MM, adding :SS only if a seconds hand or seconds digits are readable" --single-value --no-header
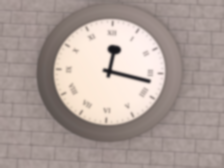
12:17
